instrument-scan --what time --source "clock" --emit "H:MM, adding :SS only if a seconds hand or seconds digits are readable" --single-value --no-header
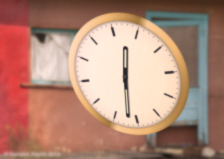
12:32
